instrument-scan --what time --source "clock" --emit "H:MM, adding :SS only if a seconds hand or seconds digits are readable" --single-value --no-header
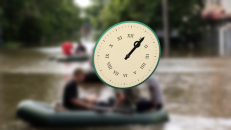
1:06
